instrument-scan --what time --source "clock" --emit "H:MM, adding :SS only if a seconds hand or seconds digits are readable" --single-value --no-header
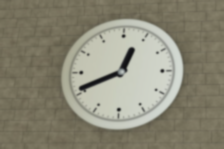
12:41
